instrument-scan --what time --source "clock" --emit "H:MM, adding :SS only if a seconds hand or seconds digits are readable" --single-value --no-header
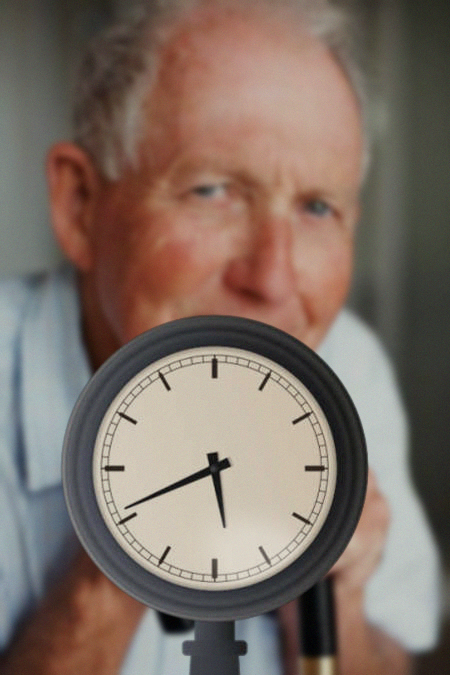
5:41
